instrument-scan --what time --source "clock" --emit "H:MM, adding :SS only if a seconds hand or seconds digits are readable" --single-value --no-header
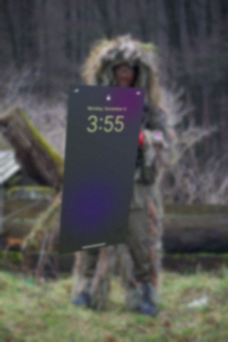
3:55
